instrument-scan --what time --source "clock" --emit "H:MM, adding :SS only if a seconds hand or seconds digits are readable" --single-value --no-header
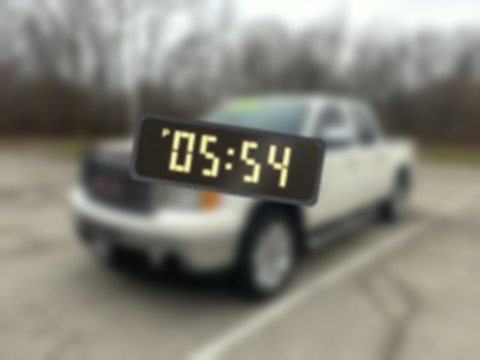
5:54
